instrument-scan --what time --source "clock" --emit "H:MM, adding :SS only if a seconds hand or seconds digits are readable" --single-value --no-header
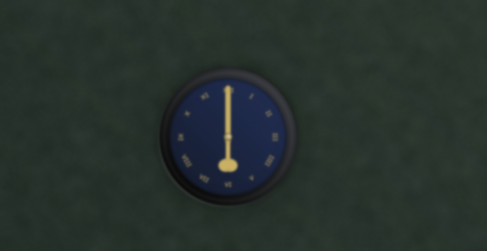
6:00
